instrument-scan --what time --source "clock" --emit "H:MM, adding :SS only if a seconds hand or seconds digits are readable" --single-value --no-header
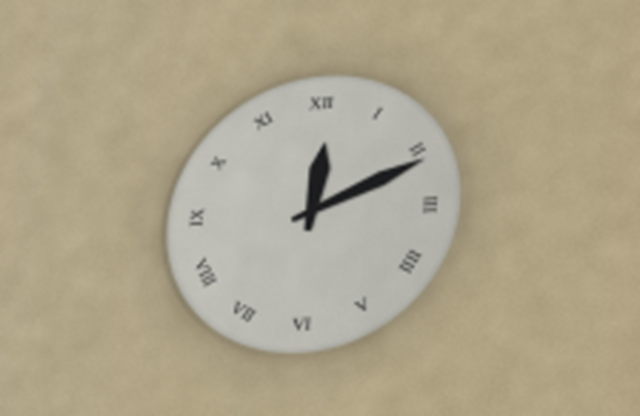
12:11
